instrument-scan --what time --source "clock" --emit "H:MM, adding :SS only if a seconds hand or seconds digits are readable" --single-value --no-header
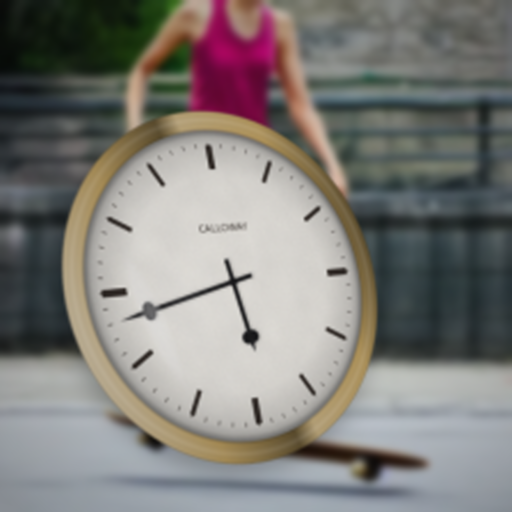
5:43
